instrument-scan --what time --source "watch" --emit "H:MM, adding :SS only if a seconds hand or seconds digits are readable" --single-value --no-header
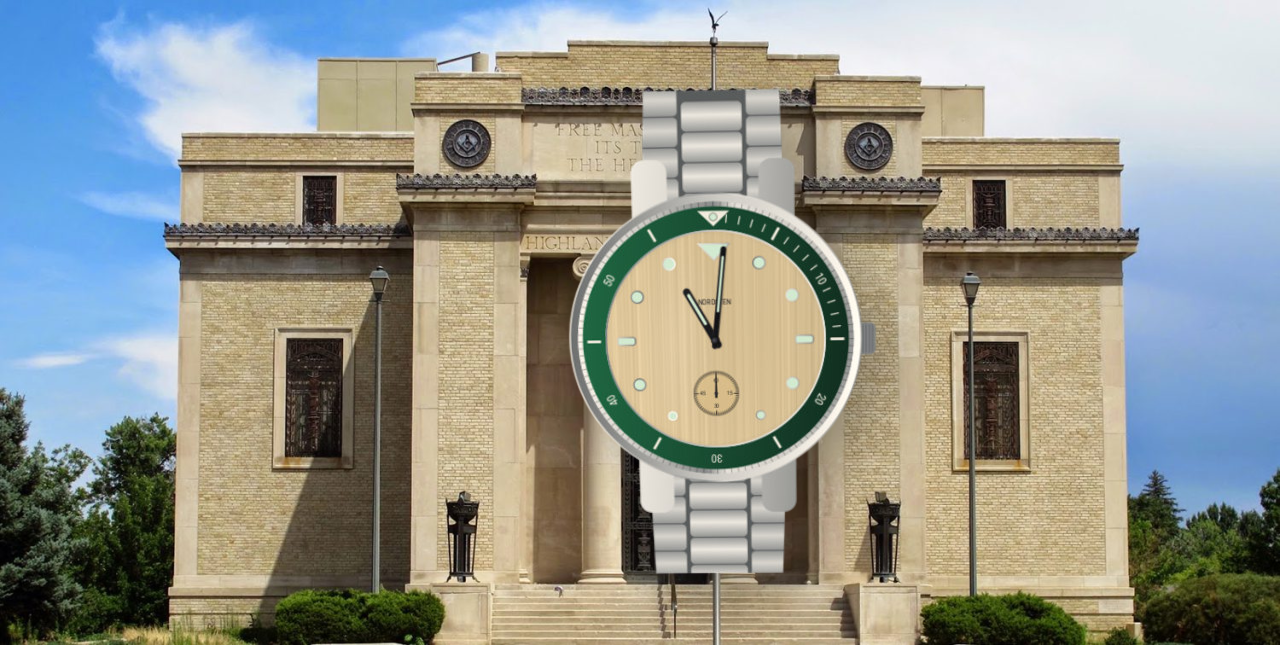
11:01
